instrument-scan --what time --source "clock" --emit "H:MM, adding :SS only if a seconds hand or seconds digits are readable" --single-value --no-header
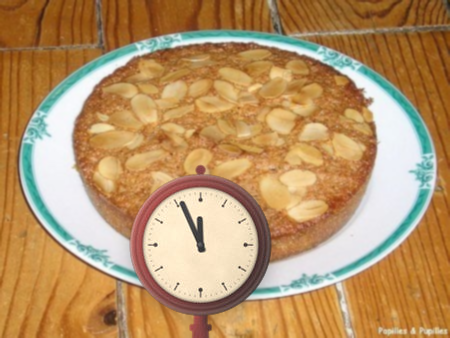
11:56
